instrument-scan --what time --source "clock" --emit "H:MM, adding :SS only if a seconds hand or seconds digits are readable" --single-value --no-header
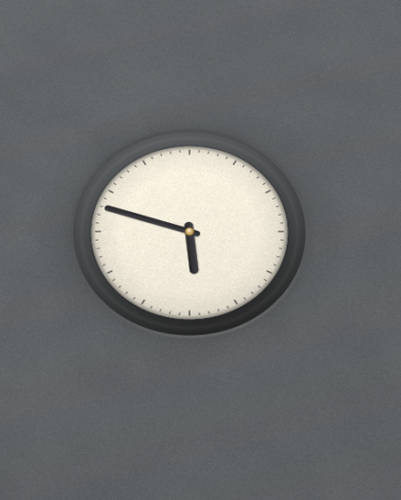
5:48
